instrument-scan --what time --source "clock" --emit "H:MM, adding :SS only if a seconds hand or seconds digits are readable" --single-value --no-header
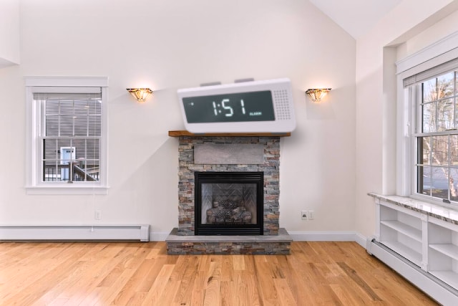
1:51
